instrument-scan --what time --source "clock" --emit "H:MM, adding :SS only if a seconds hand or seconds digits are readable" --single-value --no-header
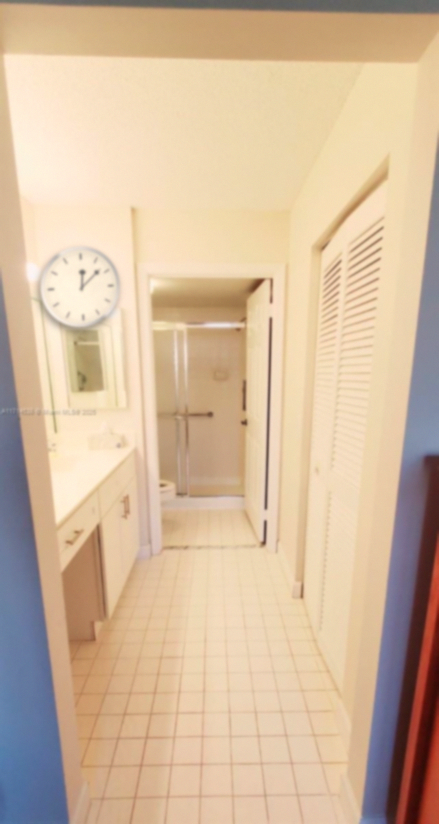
12:08
